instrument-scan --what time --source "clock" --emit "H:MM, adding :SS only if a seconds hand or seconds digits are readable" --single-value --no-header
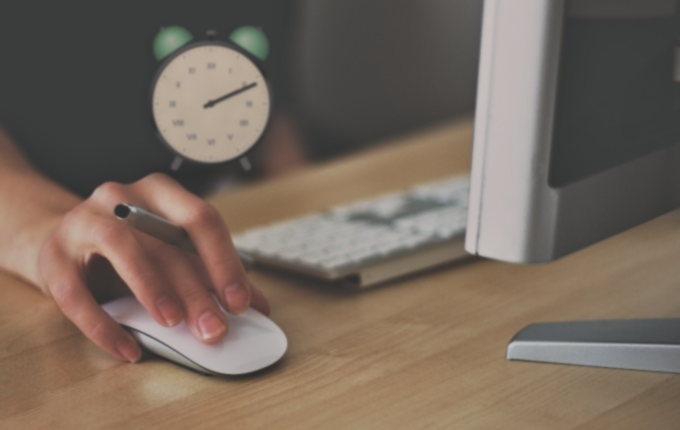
2:11
